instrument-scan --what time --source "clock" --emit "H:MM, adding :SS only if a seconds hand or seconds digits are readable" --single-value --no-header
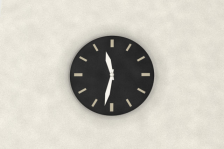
11:32
